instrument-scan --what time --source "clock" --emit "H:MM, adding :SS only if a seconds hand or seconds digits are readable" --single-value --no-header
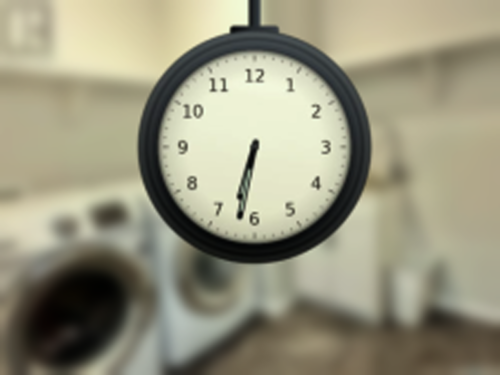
6:32
